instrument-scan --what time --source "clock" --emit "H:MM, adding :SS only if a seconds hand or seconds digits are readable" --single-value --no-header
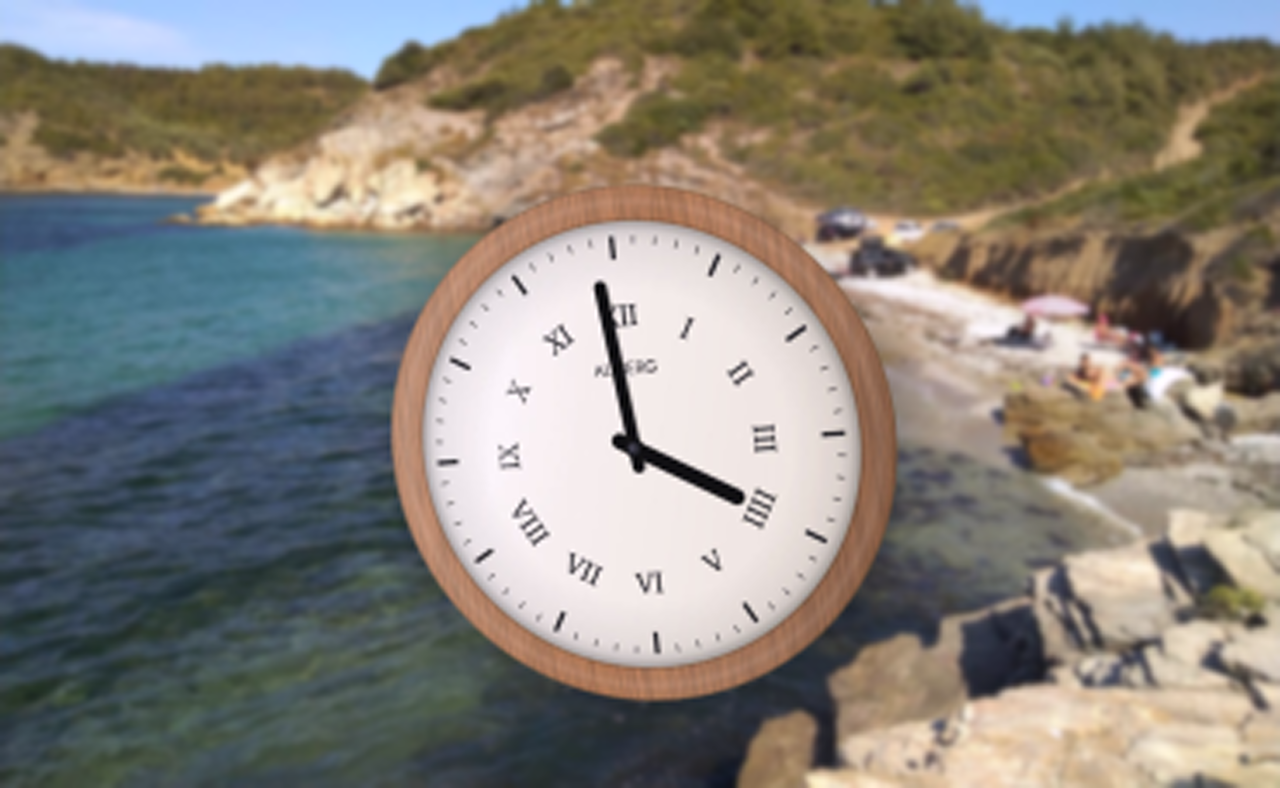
3:59
